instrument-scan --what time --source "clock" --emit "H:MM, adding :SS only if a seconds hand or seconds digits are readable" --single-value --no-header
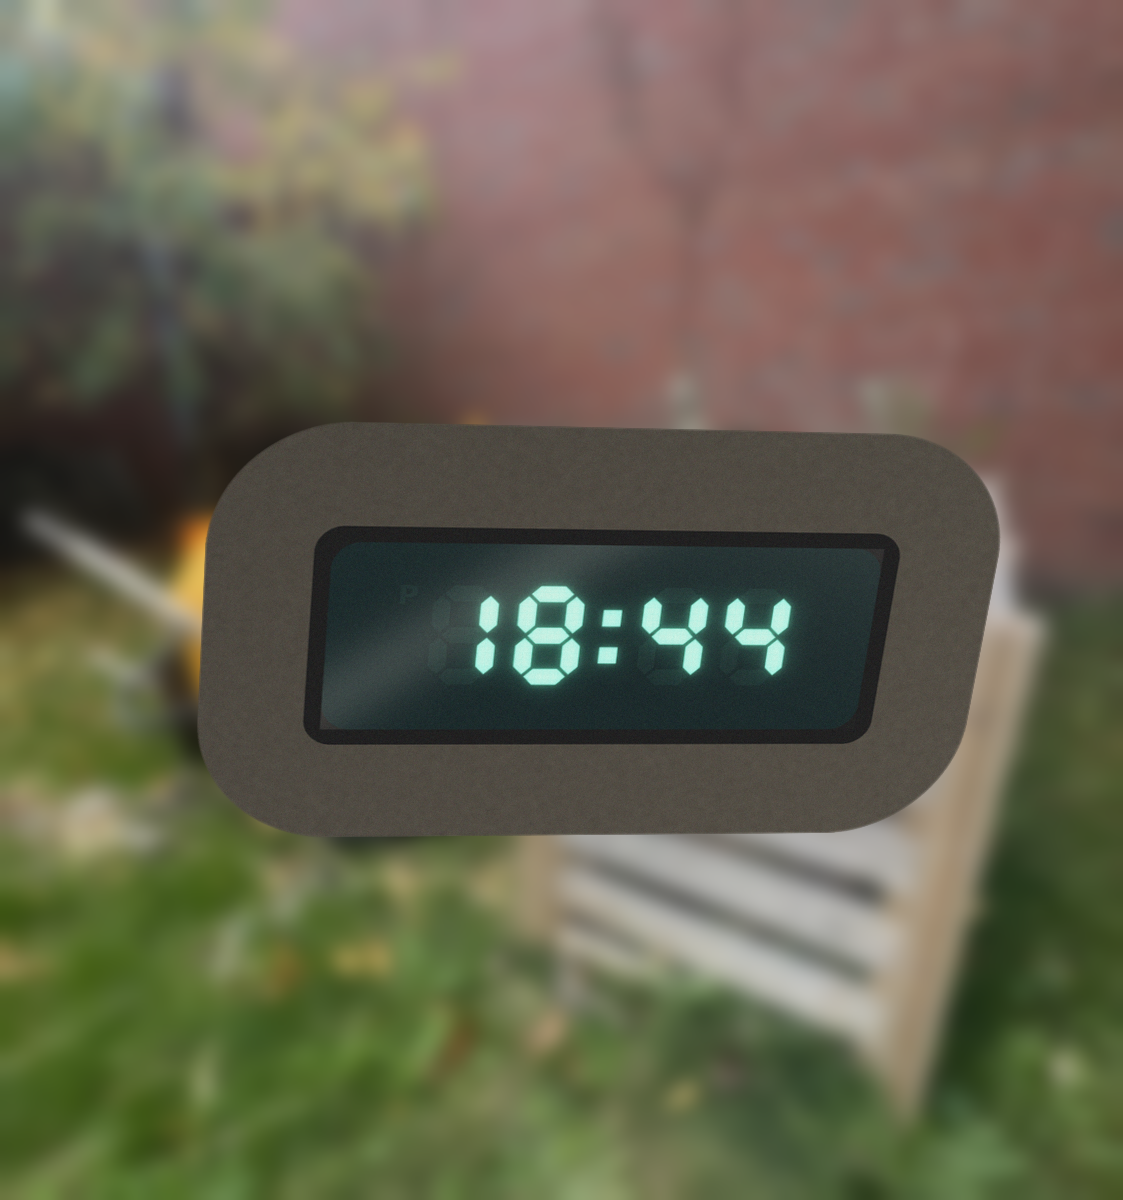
18:44
